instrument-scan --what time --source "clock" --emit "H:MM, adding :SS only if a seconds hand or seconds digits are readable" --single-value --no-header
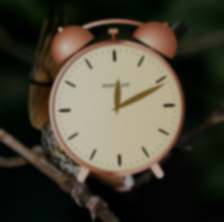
12:11
